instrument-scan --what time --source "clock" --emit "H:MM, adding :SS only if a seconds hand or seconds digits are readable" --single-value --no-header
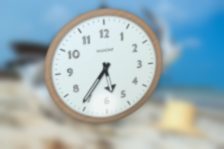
5:36
